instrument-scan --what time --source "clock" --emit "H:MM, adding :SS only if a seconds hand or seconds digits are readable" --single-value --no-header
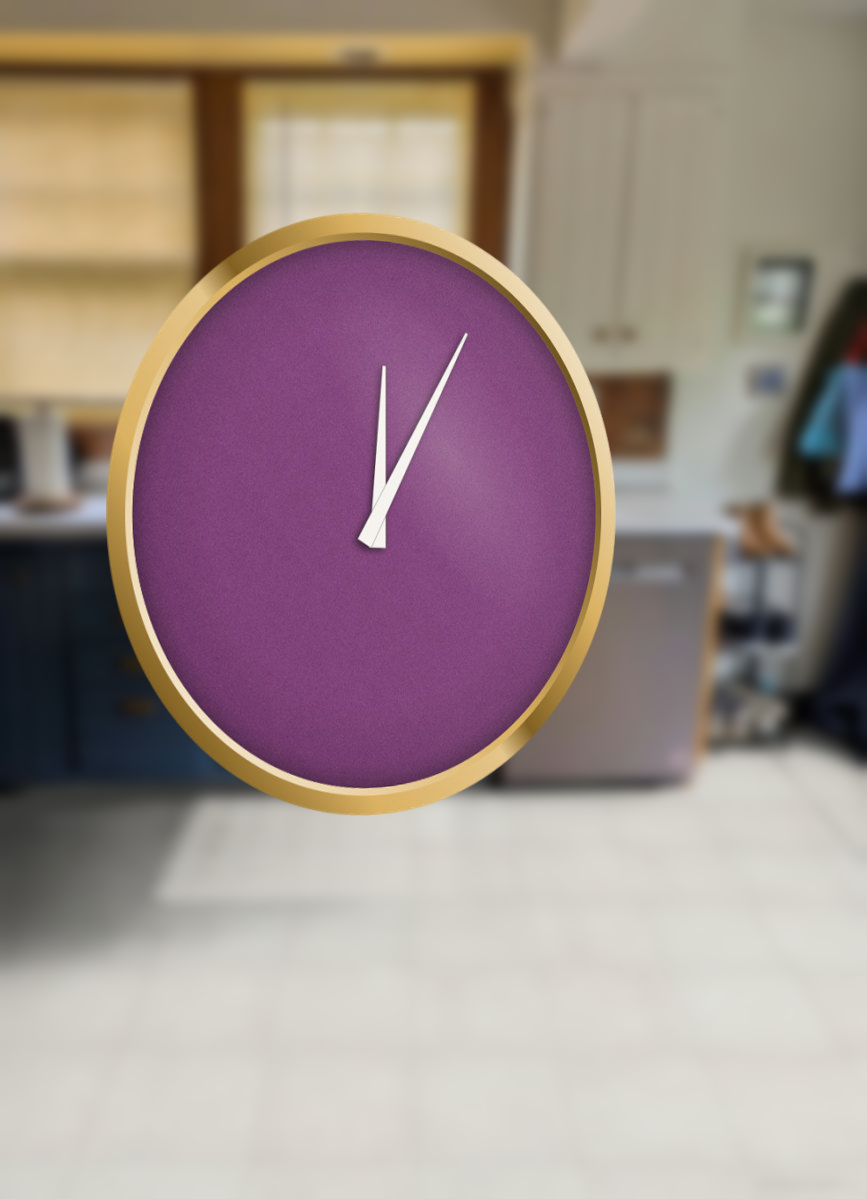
12:05
